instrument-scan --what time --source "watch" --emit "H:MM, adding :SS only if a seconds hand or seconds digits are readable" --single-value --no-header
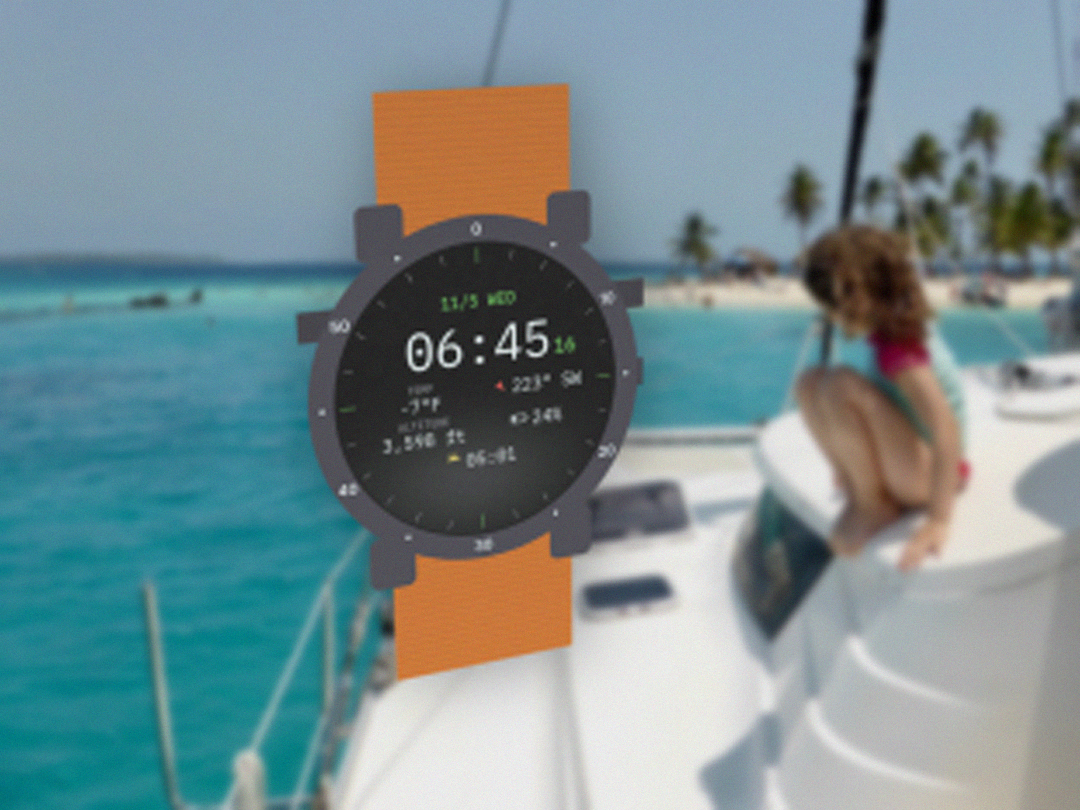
6:45
